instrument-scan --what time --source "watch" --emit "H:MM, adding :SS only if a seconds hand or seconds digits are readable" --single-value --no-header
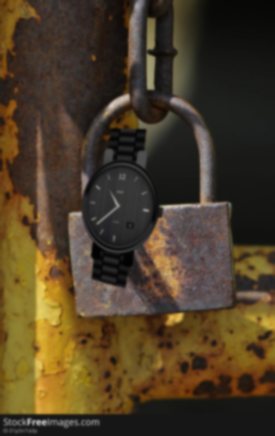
10:38
